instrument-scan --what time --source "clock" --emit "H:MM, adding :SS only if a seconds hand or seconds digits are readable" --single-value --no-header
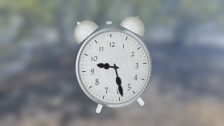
9:29
